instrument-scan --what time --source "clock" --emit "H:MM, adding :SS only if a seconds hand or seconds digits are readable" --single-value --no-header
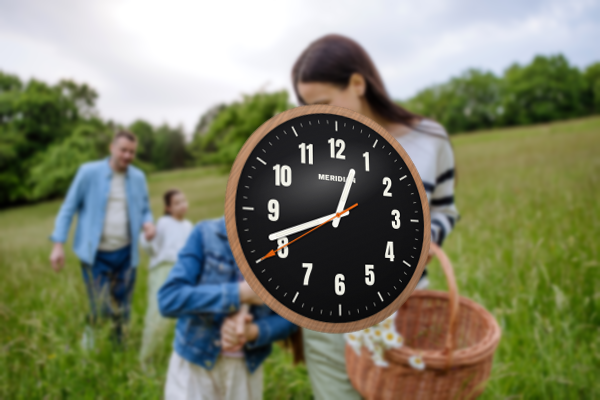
12:41:40
